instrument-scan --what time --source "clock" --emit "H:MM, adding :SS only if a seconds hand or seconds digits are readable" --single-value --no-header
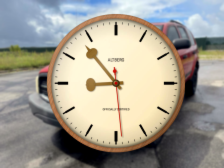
8:53:29
